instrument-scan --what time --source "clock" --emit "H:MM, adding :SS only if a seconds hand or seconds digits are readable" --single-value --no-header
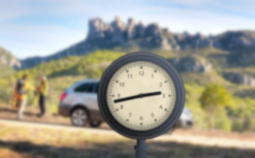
2:43
